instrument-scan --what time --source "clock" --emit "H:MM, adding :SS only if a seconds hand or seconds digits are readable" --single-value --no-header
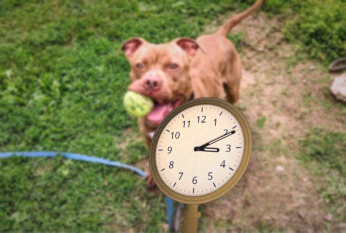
3:11
